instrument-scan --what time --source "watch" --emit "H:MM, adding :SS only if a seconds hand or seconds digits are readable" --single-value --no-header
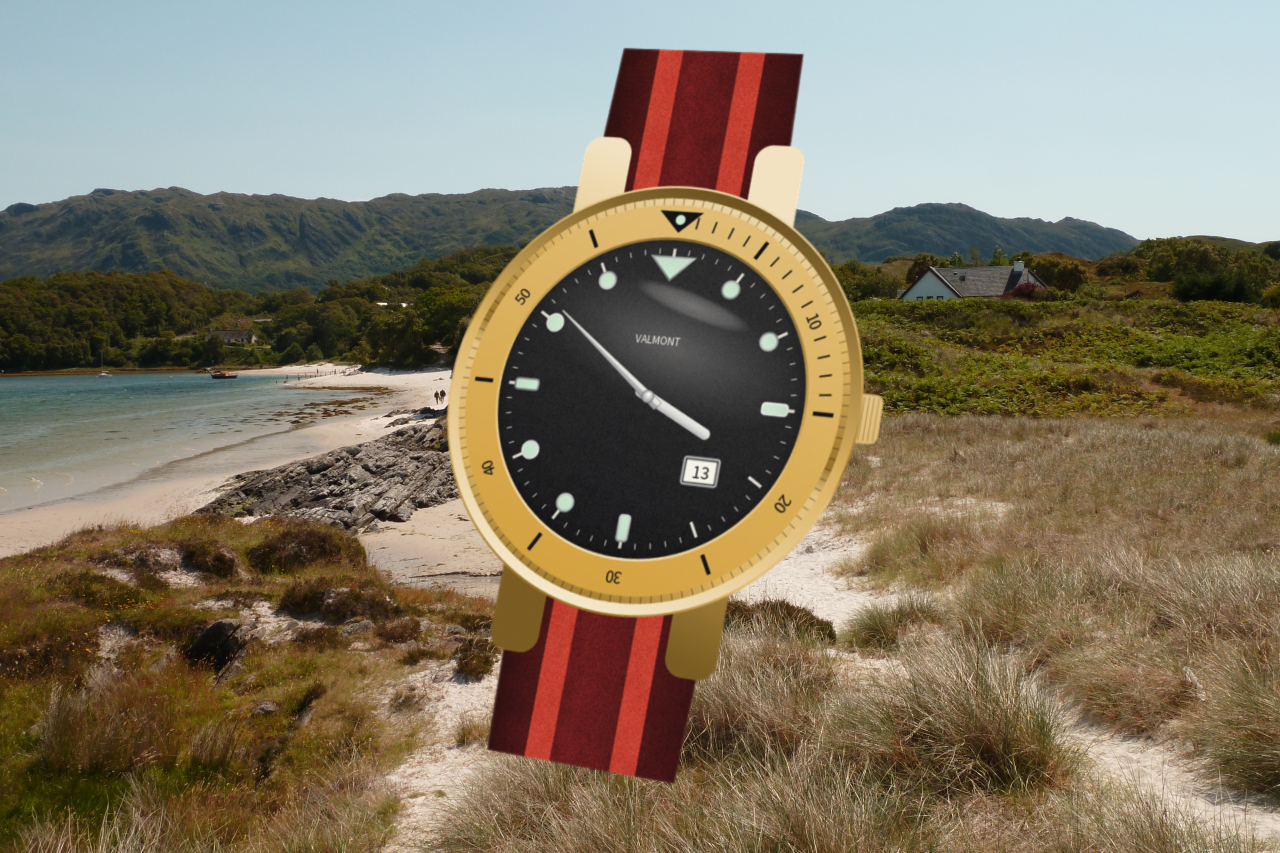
3:51
